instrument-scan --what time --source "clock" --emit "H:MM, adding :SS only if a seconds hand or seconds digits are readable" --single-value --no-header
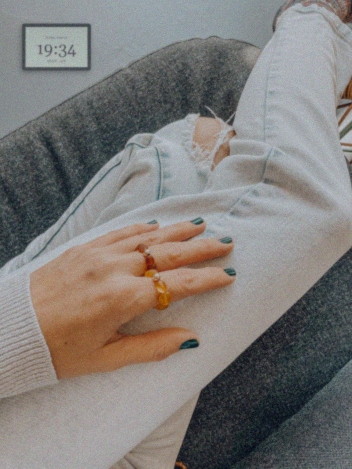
19:34
